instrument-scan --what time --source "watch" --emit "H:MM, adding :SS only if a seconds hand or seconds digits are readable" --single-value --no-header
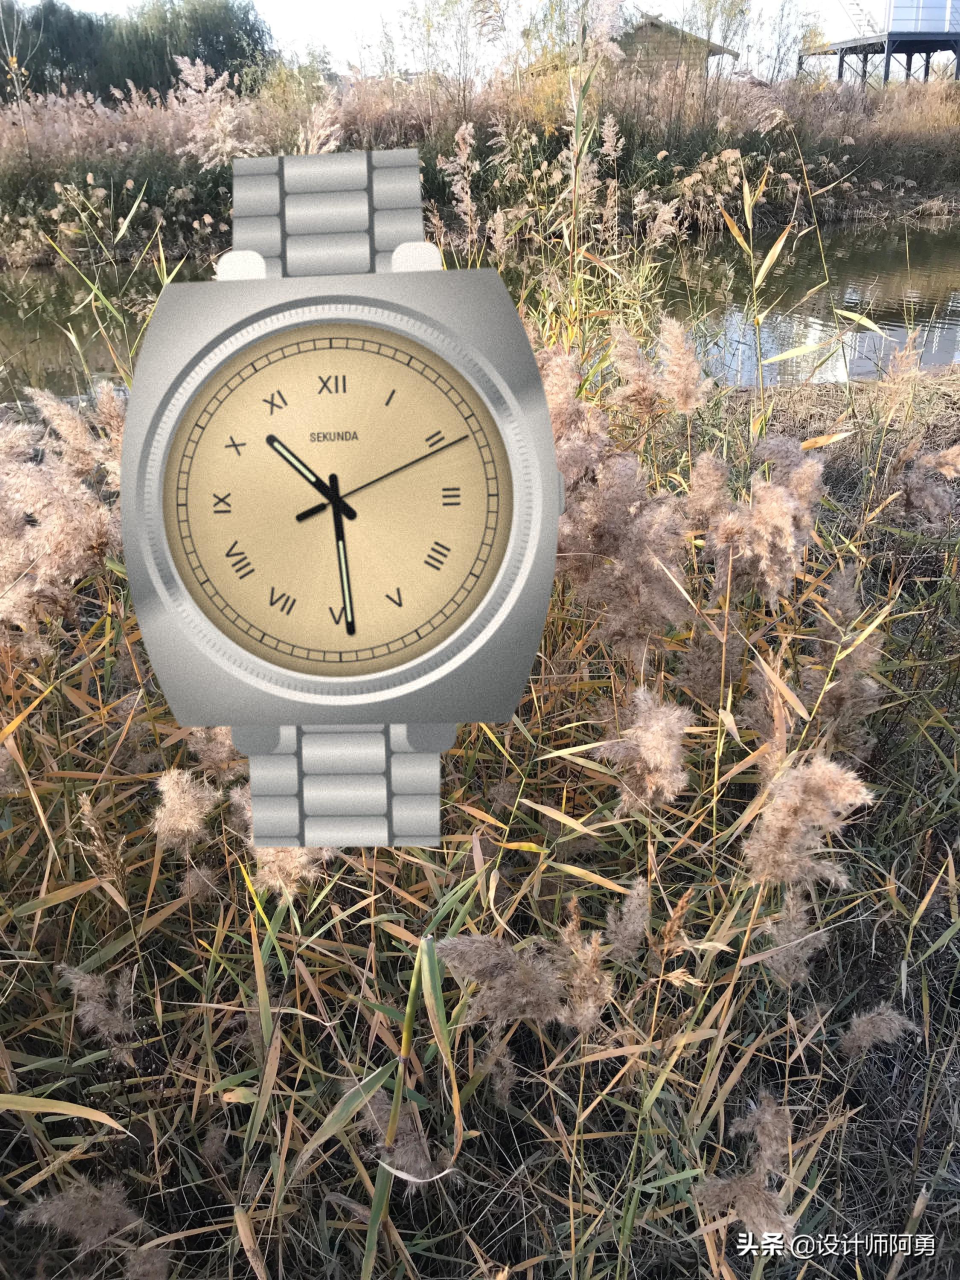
10:29:11
